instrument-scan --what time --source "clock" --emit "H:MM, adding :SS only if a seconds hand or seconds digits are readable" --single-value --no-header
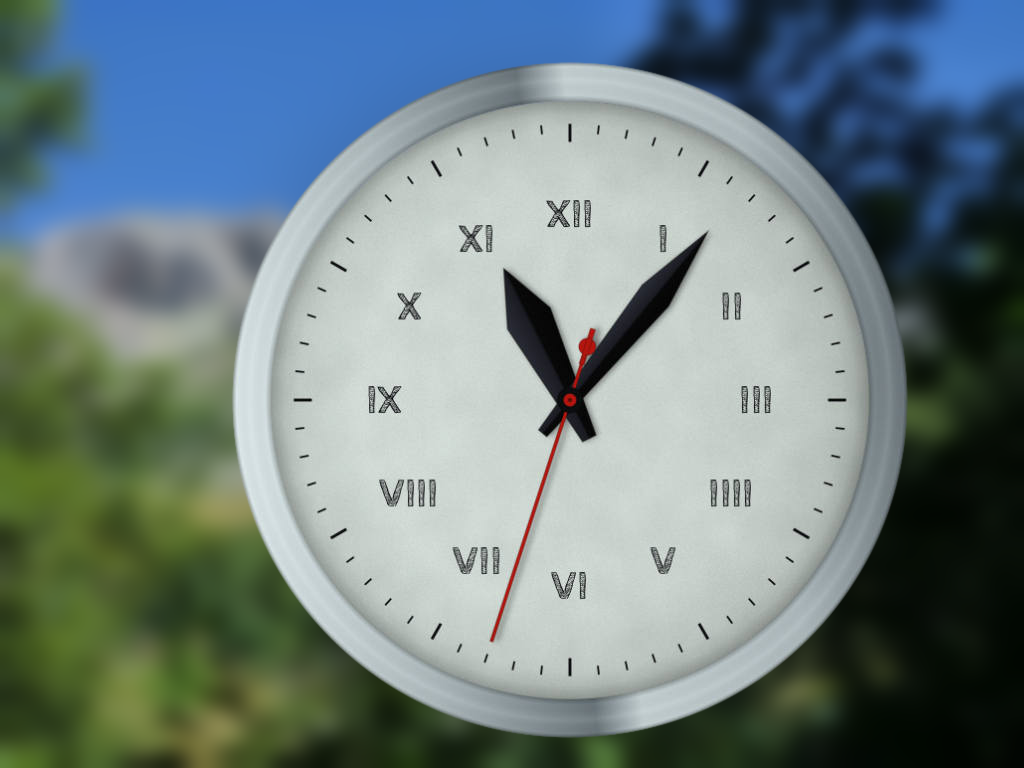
11:06:33
